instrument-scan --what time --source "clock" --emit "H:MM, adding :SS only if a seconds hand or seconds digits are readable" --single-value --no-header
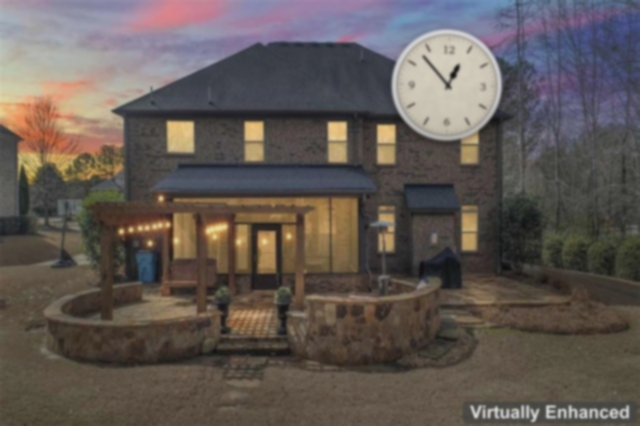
12:53
